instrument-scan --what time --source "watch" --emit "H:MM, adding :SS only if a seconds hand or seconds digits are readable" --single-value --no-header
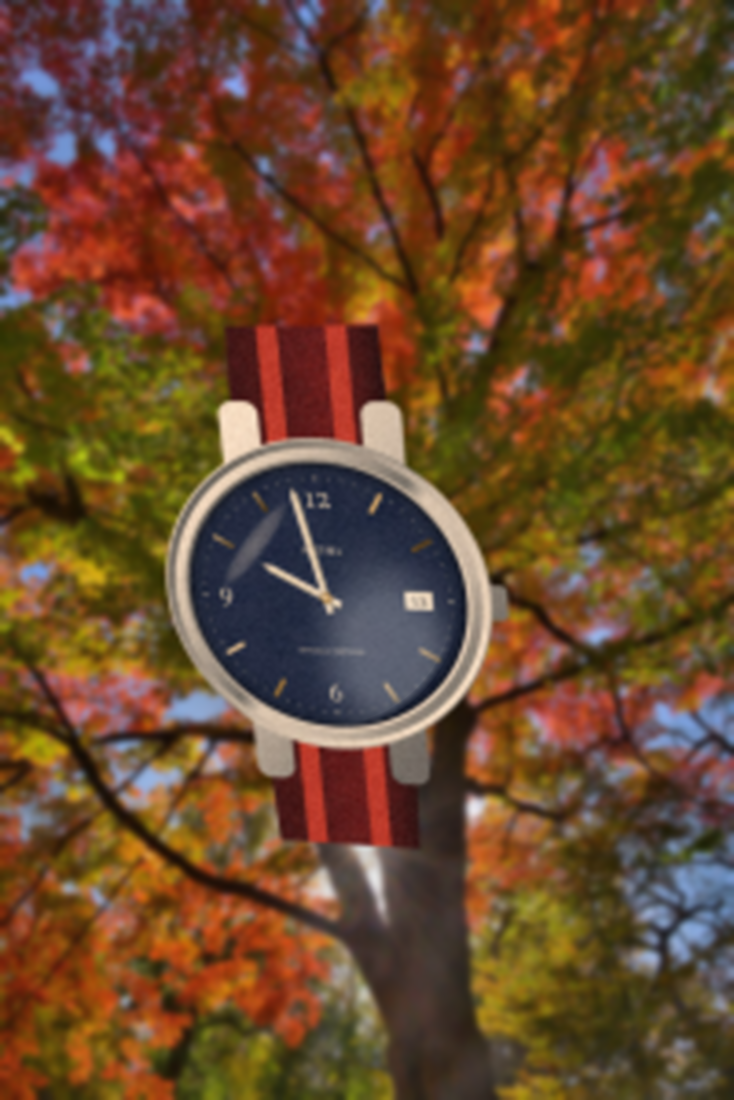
9:58
